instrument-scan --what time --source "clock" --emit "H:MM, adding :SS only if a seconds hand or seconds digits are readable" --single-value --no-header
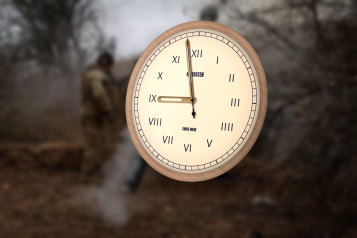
8:57:58
